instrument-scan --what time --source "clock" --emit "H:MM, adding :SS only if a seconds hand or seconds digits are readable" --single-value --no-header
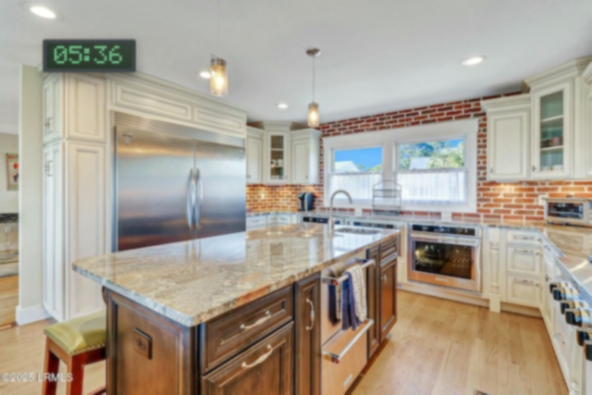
5:36
